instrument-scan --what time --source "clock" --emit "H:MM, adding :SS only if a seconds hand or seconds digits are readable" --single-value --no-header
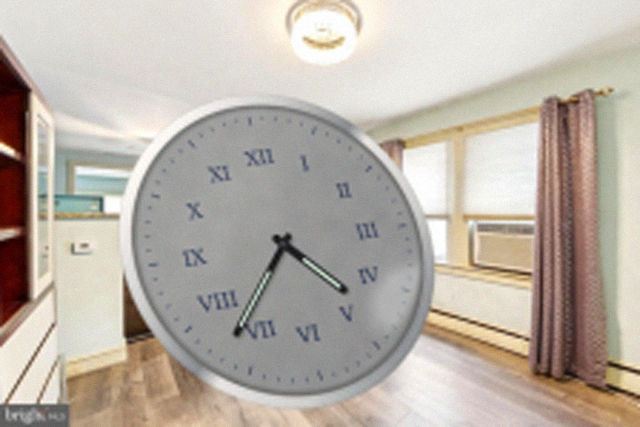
4:37
